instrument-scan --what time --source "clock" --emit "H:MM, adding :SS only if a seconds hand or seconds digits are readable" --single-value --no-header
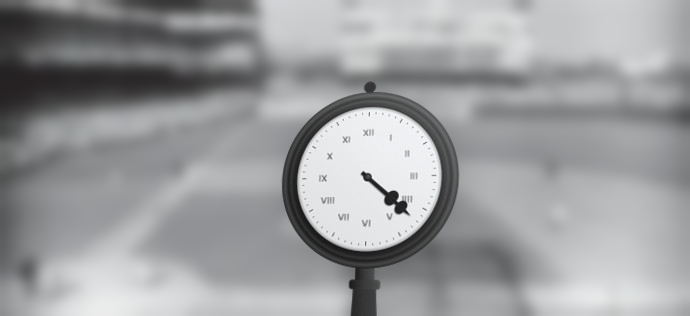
4:22
